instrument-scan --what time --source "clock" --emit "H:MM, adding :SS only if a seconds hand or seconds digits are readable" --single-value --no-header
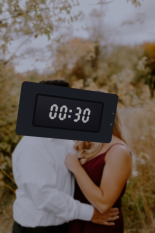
0:30
